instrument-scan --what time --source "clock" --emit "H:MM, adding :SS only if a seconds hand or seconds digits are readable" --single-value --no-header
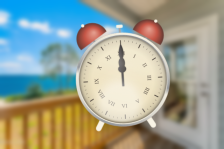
12:00
